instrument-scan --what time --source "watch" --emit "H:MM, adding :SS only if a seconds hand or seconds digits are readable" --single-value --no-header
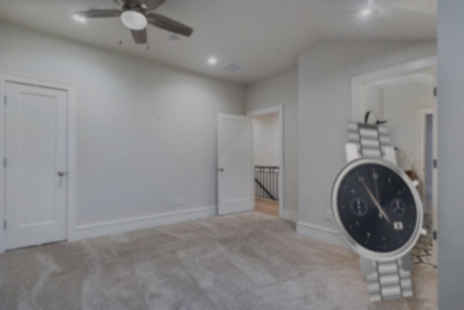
4:55
